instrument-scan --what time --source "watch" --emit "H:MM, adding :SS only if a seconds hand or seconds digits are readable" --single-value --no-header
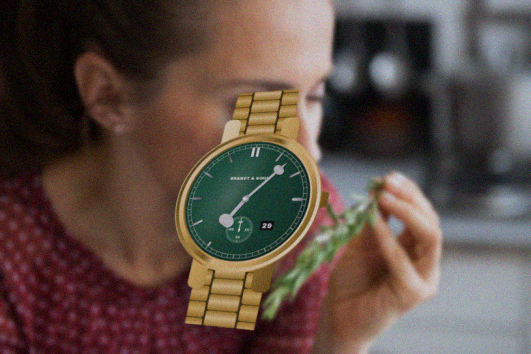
7:07
